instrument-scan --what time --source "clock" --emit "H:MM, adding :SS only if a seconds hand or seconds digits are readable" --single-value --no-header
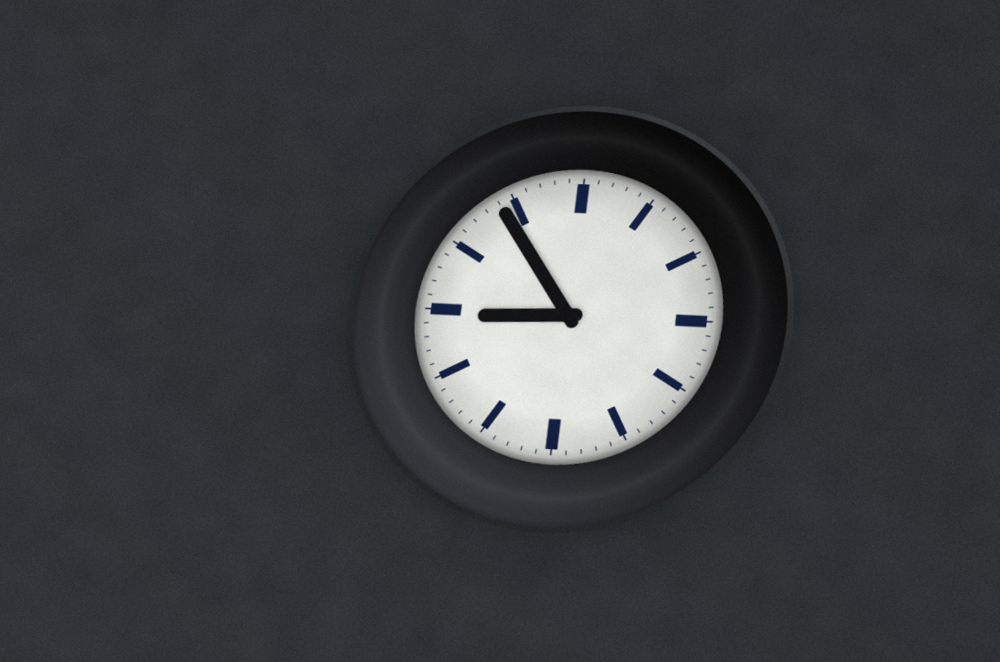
8:54
